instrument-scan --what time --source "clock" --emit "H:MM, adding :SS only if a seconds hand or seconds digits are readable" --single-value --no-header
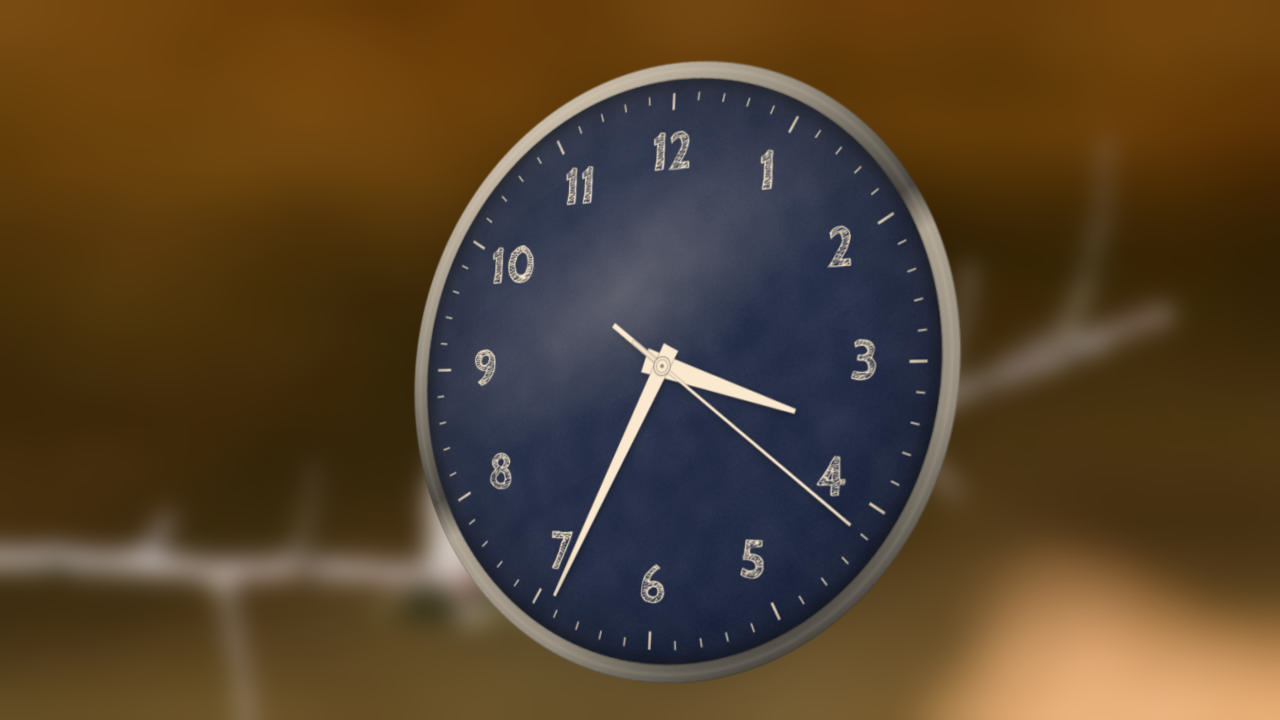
3:34:21
